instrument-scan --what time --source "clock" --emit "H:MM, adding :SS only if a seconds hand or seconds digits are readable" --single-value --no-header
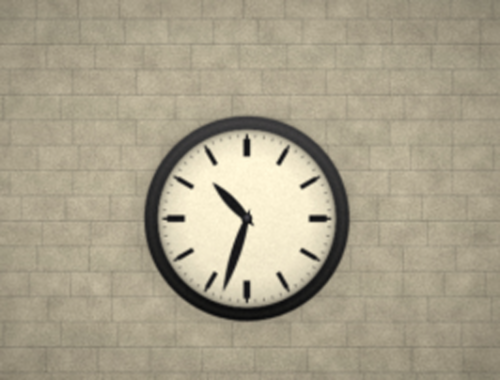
10:33
